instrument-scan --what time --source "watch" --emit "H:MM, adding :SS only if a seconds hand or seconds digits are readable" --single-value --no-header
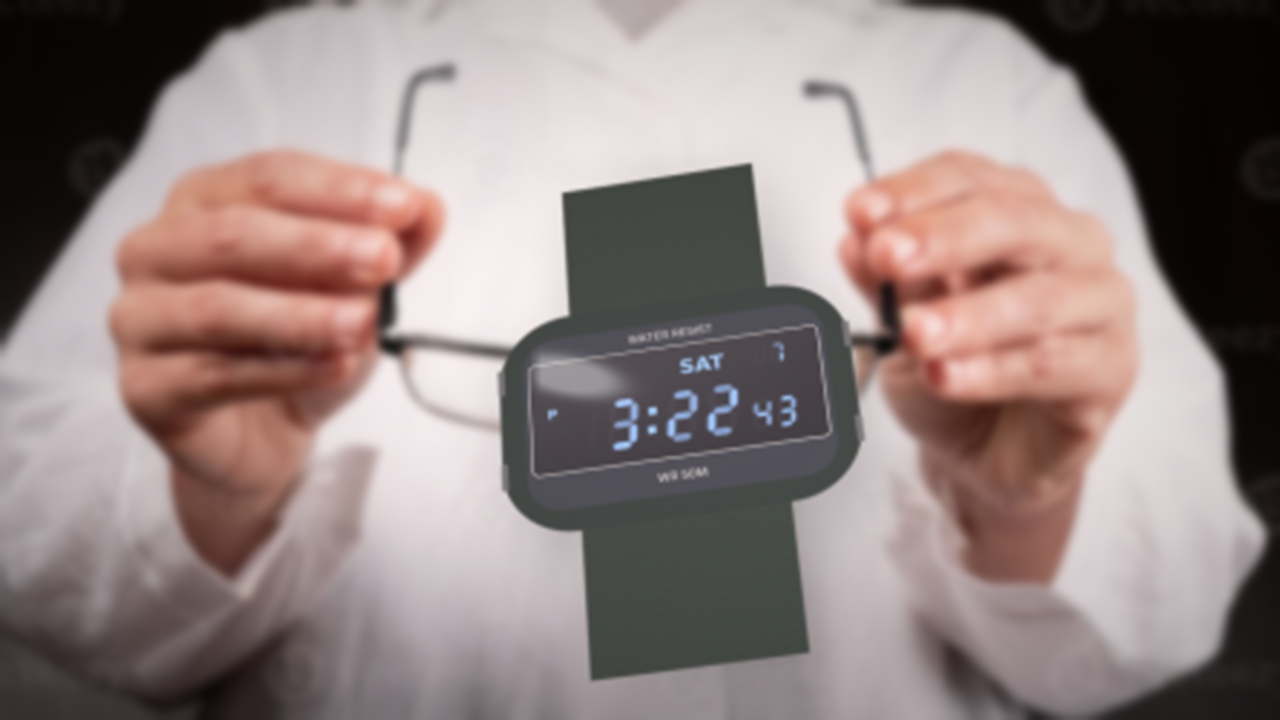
3:22:43
